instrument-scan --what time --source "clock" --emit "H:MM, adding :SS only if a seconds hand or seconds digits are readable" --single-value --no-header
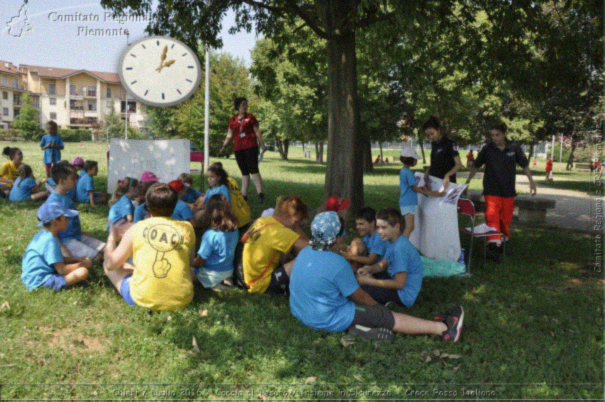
2:03
